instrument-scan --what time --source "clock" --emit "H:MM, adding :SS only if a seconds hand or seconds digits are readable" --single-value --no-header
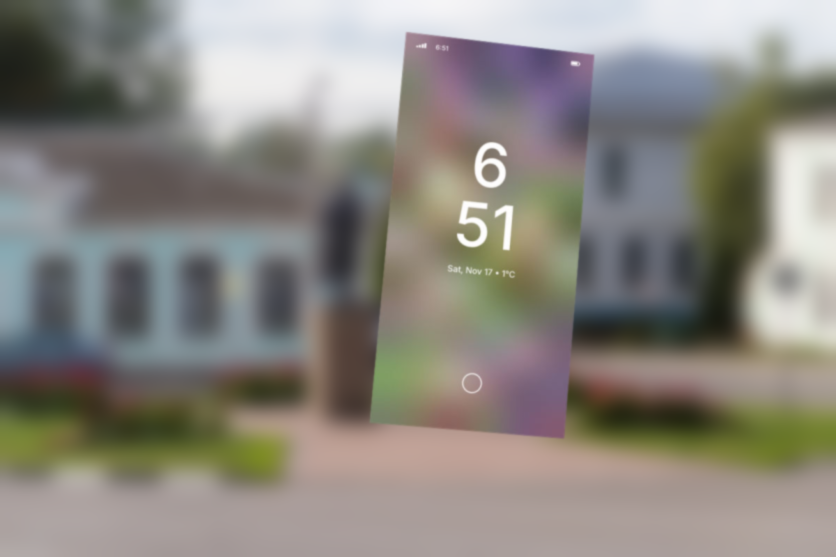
6:51
